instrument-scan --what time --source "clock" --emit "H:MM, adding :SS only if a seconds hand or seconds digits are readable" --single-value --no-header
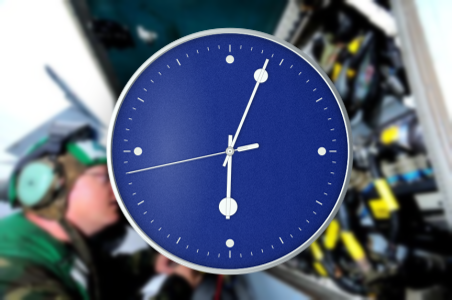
6:03:43
